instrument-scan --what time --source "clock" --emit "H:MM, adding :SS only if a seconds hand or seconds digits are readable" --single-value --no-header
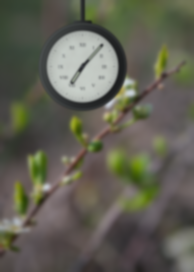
7:07
